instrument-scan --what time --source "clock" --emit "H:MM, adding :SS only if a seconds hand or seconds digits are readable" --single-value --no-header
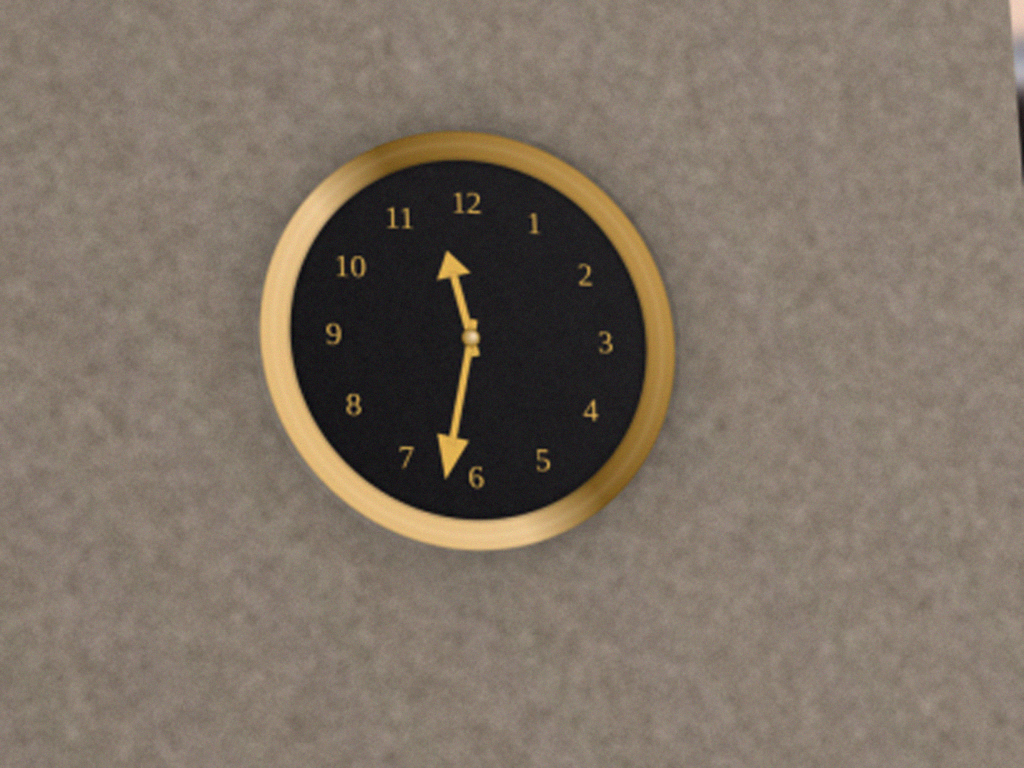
11:32
